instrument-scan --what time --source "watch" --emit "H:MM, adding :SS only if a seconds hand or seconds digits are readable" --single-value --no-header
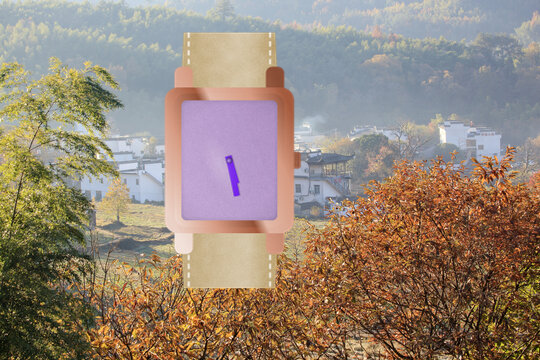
5:28
